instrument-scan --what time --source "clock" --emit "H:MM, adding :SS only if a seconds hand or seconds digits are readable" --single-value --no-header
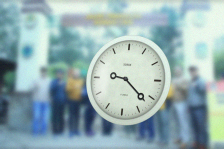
9:22
